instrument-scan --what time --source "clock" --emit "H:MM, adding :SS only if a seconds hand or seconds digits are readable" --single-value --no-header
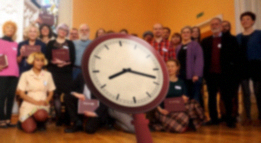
8:18
